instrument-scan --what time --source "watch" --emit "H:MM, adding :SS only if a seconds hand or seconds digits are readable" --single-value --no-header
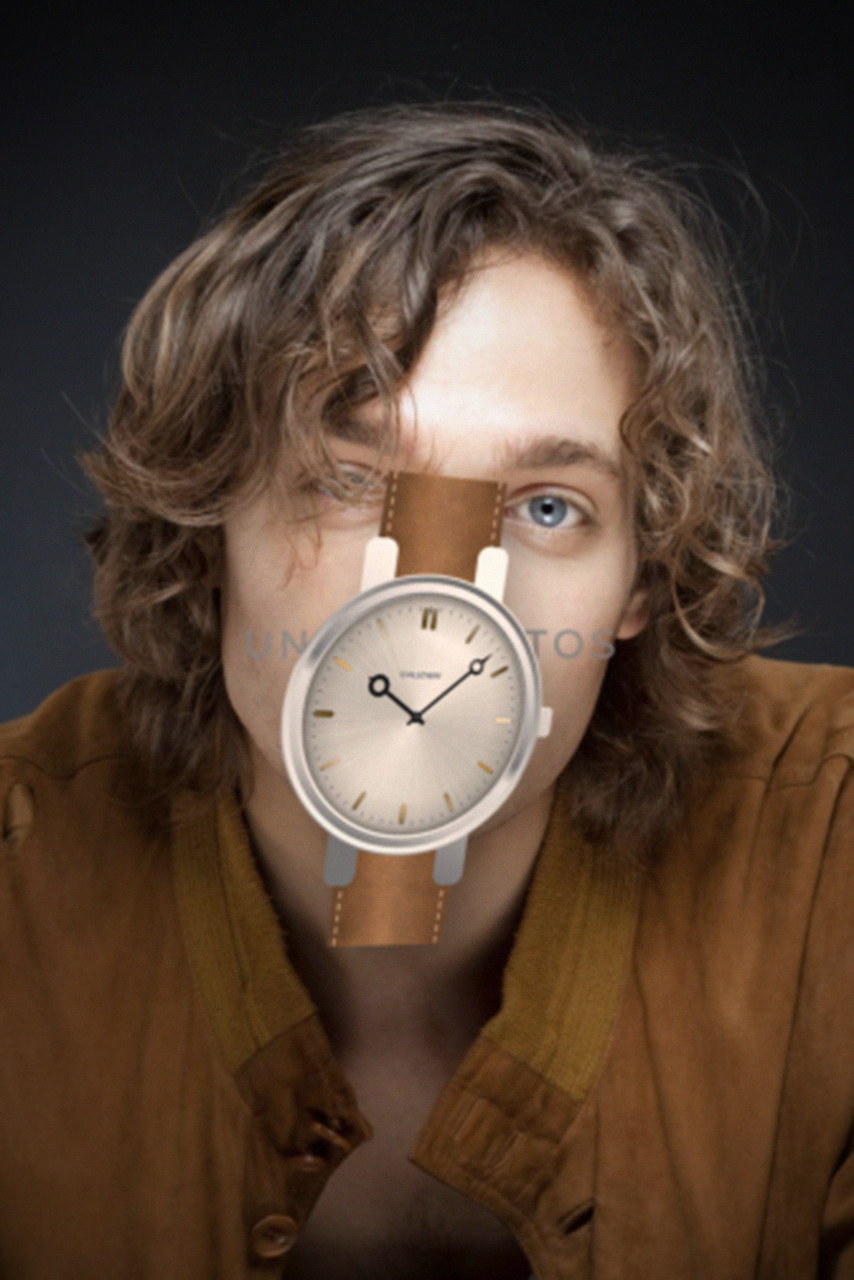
10:08
